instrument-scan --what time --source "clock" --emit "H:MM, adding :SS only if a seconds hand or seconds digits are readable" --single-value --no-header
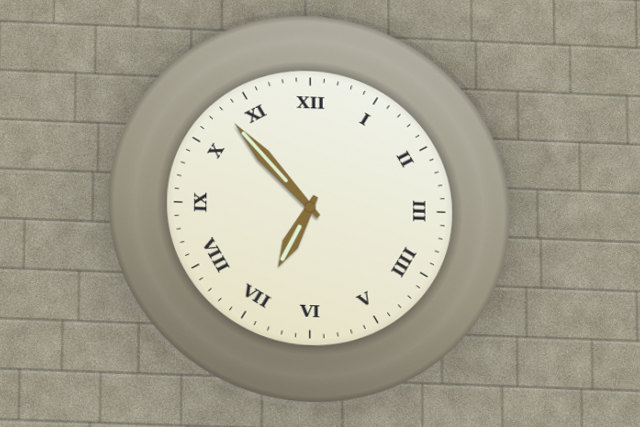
6:53
